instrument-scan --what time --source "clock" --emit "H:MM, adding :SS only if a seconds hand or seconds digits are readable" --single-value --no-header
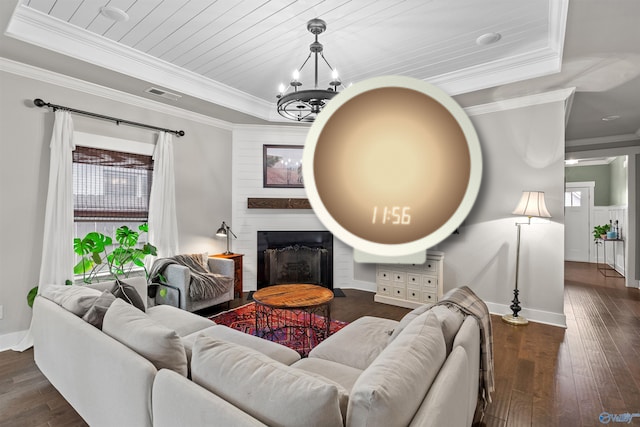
11:56
